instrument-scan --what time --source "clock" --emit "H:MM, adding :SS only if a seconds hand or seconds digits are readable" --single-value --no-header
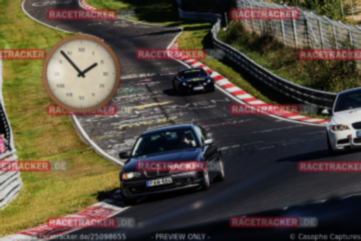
1:53
